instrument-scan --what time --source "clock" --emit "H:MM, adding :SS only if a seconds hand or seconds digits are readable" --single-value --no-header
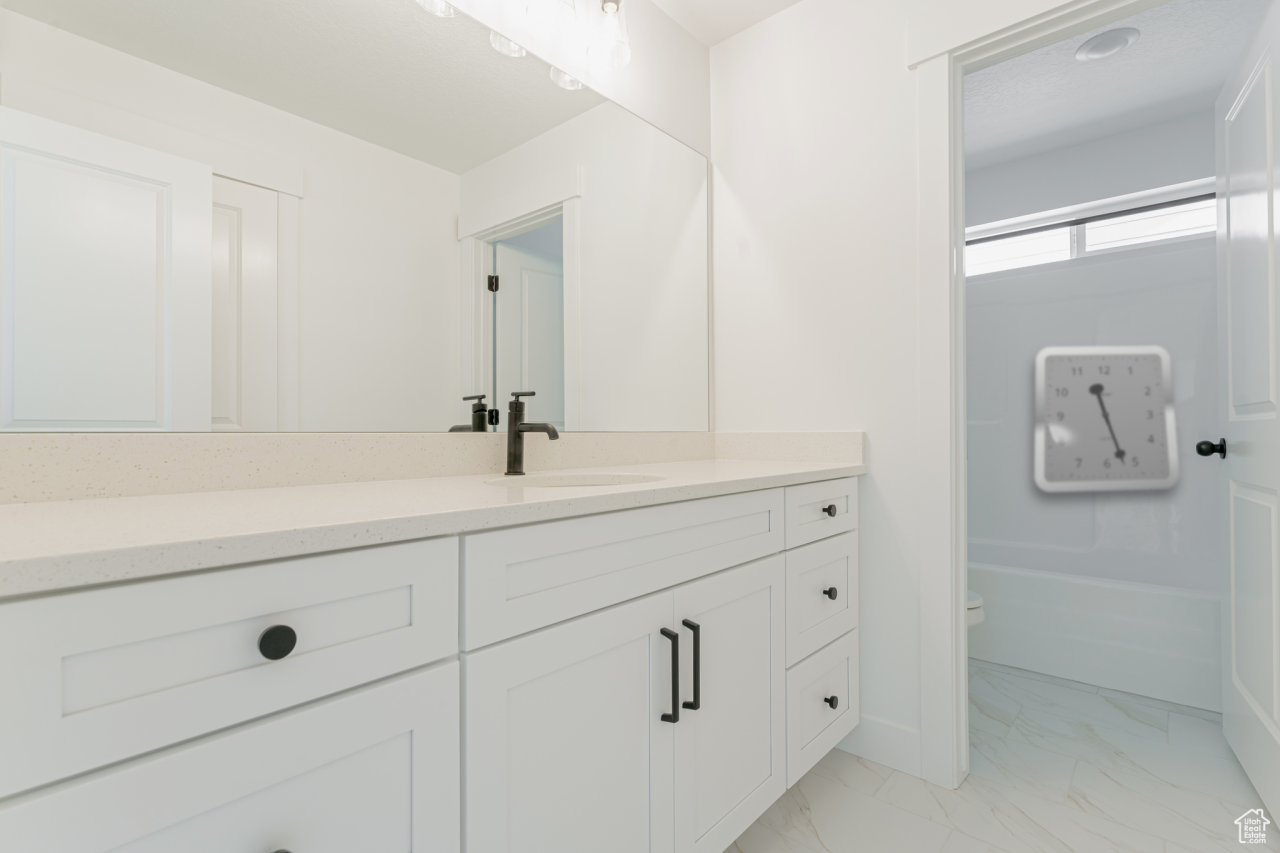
11:27
